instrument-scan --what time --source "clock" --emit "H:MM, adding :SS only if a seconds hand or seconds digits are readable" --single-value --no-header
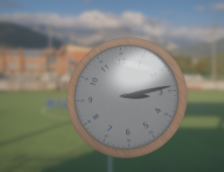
3:14
